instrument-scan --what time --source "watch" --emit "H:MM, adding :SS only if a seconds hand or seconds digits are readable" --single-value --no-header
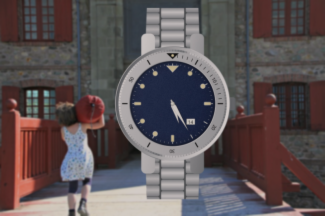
5:25
